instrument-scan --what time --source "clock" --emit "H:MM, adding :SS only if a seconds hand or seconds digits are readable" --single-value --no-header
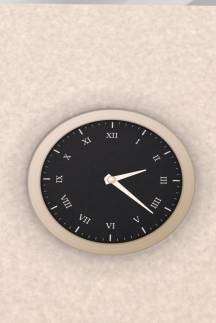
2:22
